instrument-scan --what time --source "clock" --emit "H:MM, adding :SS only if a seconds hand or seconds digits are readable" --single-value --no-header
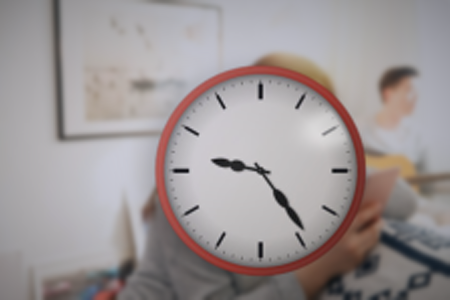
9:24
